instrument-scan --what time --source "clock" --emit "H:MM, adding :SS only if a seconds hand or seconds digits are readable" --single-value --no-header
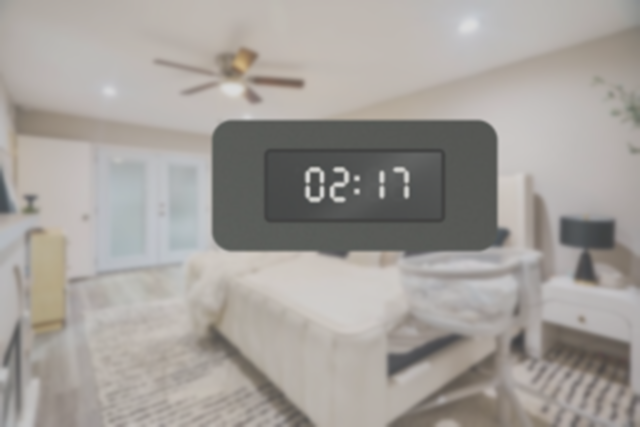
2:17
